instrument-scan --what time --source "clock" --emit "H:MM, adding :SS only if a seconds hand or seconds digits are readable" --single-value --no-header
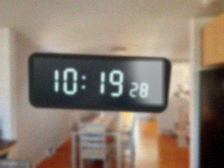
10:19:28
